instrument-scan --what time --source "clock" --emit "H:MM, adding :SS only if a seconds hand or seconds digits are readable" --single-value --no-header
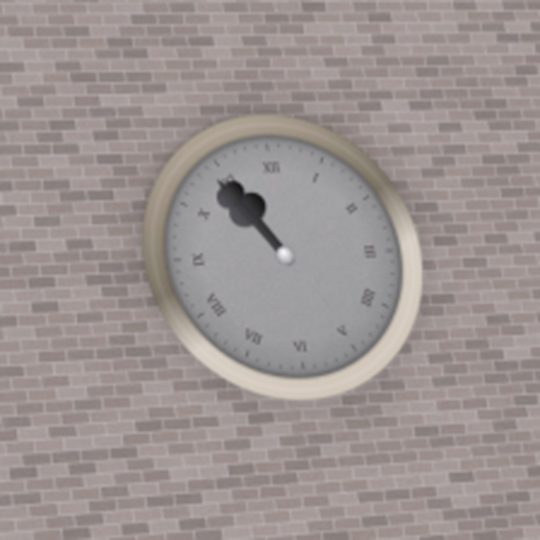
10:54
